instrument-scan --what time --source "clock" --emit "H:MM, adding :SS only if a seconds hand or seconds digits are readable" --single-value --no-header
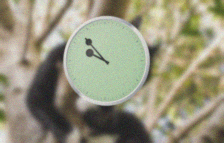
9:53
